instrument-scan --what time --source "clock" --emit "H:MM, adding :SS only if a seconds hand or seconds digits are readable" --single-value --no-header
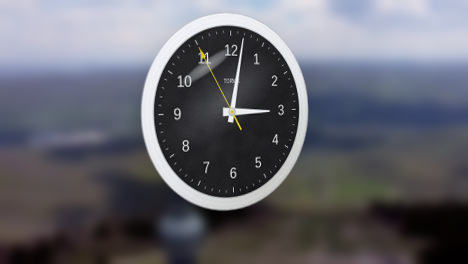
3:01:55
